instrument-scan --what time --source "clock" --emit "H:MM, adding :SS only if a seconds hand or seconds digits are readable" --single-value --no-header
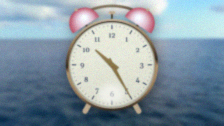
10:25
